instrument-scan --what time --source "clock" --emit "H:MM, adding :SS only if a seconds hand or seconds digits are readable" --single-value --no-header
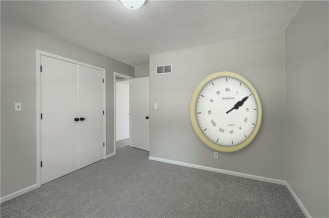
2:10
